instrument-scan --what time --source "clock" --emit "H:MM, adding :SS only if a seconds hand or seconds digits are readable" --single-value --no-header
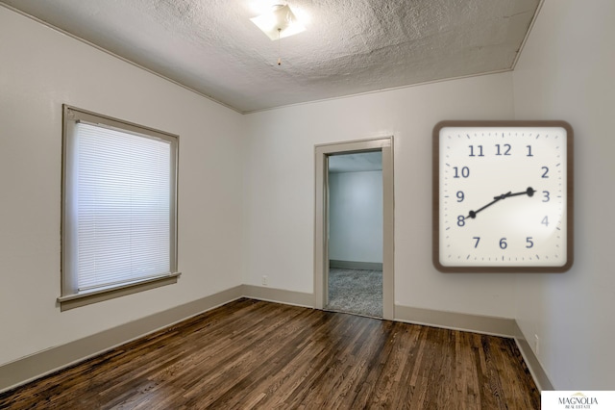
2:40
